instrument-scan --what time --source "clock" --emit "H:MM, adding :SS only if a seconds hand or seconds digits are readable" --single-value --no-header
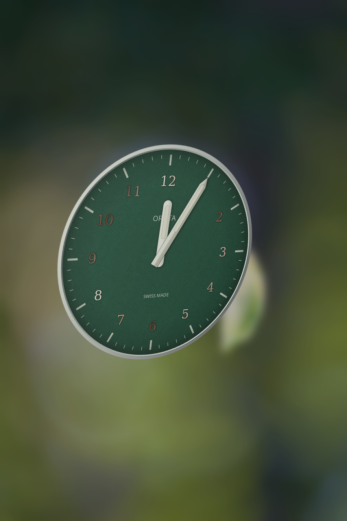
12:05
